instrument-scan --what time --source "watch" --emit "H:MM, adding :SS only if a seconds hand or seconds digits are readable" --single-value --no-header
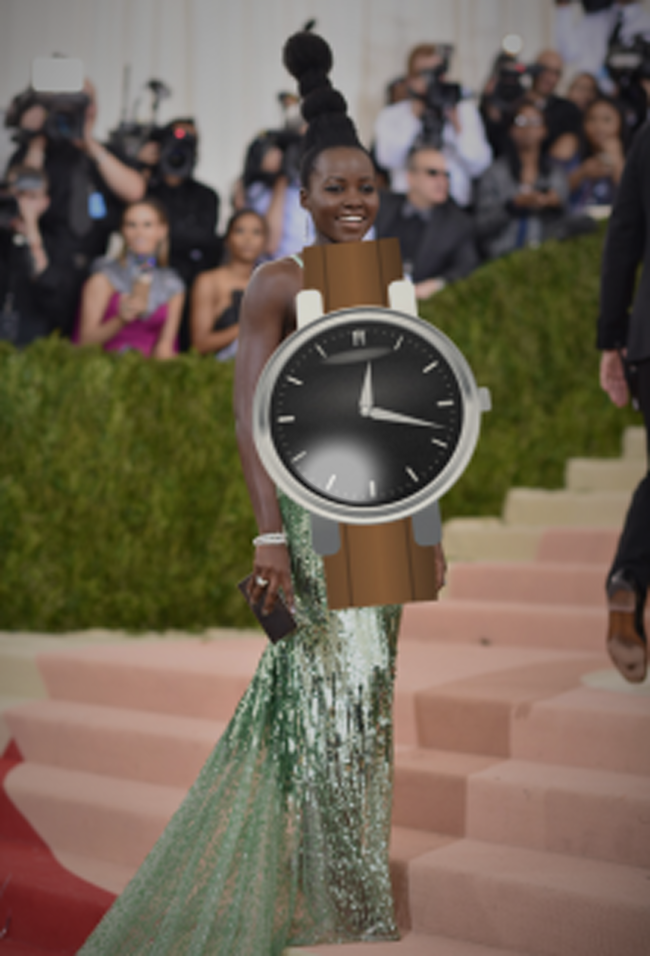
12:18
